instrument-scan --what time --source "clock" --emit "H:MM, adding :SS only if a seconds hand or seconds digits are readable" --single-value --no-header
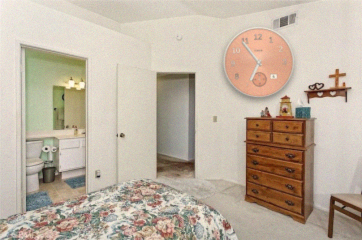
6:54
